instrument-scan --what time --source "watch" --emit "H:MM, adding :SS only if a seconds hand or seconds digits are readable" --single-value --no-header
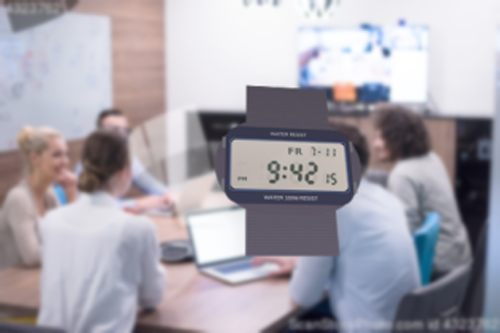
9:42:15
